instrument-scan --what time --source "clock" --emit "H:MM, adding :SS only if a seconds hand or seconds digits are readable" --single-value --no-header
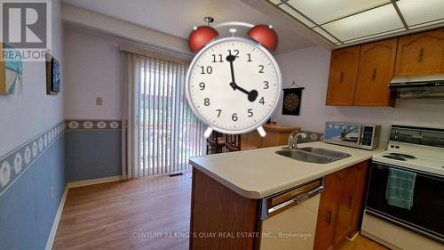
3:59
